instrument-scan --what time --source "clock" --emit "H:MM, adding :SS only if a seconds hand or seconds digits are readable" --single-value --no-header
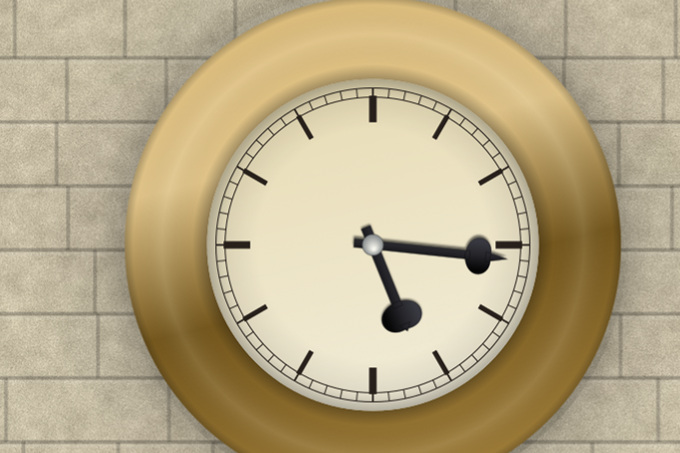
5:16
